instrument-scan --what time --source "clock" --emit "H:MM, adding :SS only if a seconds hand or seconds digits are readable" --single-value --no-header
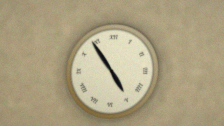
4:54
